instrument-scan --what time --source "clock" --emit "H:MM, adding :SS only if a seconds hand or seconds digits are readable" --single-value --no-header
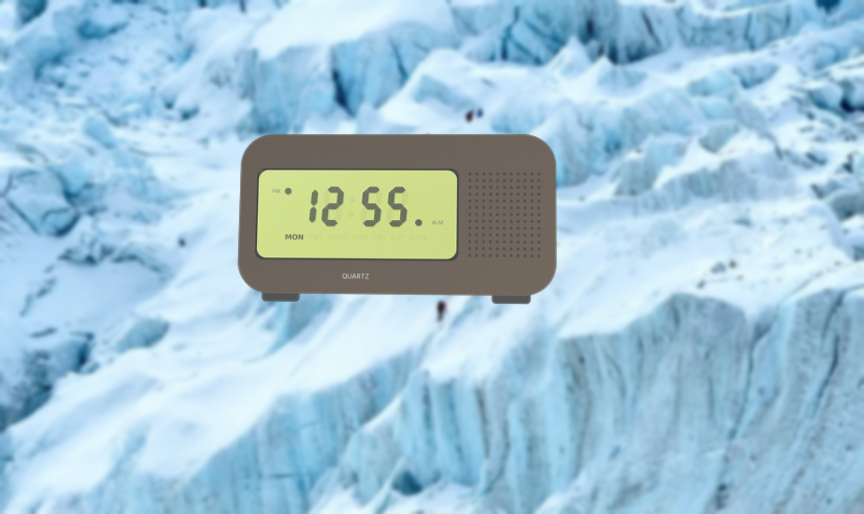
12:55
